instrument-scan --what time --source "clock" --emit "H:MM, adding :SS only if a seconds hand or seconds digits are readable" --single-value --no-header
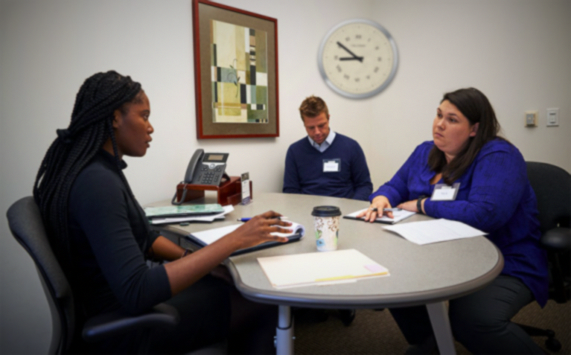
8:51
